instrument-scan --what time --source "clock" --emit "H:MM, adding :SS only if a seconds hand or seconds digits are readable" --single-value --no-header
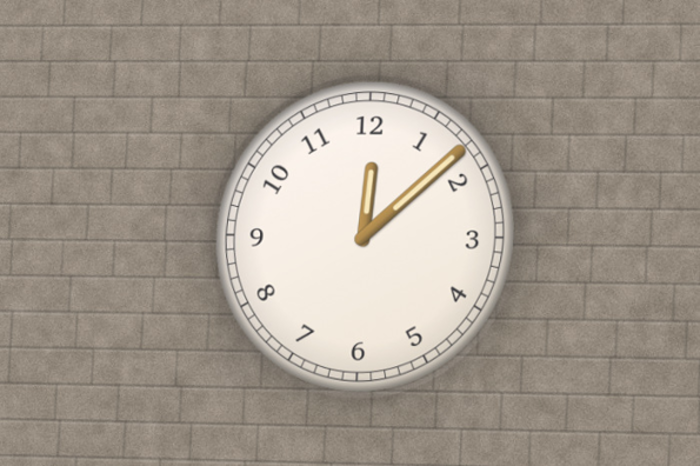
12:08
